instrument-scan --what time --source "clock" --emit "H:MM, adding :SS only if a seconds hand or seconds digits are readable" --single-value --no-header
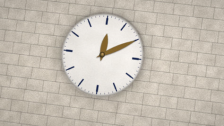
12:10
